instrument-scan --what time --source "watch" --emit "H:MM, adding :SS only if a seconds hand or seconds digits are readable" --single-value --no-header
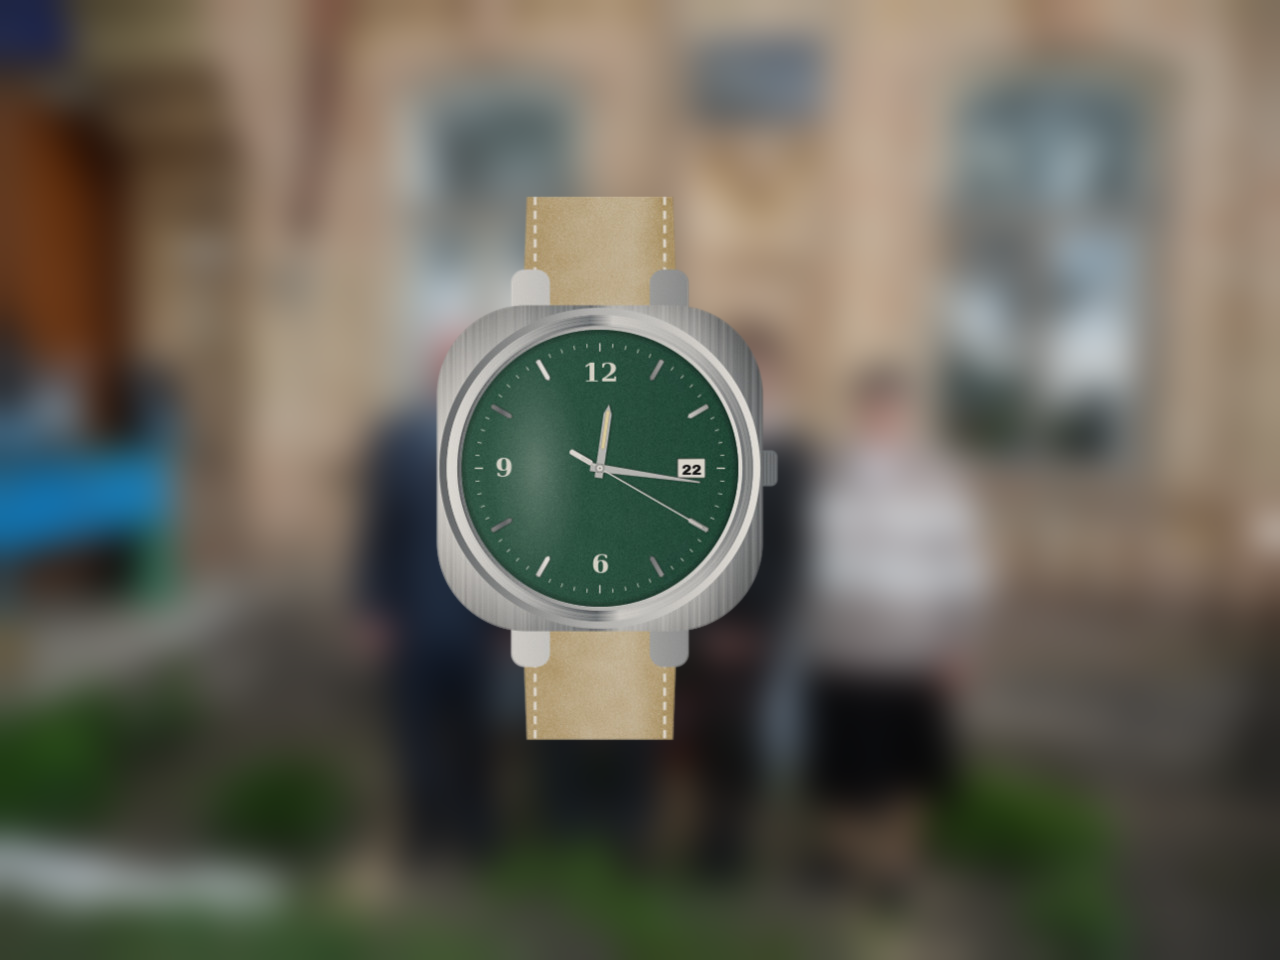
12:16:20
